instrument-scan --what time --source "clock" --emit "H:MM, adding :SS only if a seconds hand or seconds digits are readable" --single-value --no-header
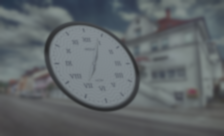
7:04
